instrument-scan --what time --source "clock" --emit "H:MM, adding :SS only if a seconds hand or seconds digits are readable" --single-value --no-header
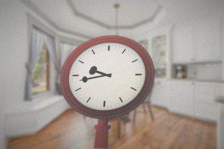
9:43
